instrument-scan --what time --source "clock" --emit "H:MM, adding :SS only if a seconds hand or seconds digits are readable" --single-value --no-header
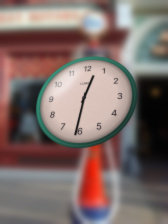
12:31
